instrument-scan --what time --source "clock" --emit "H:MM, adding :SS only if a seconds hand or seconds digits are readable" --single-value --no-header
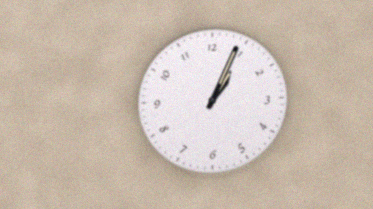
1:04
